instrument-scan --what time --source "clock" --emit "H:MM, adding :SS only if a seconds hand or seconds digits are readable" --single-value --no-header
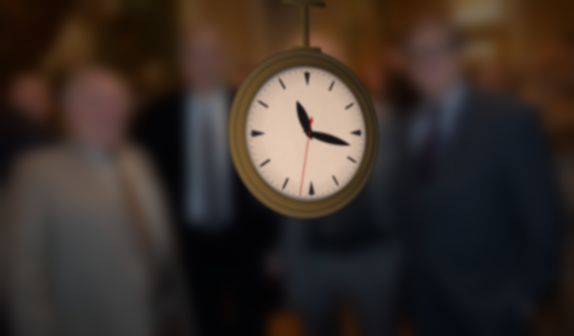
11:17:32
